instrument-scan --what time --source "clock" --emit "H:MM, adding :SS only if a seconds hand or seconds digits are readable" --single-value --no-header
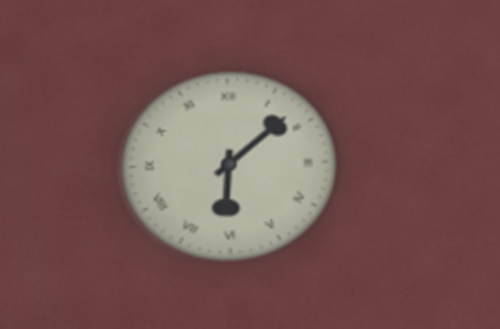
6:08
